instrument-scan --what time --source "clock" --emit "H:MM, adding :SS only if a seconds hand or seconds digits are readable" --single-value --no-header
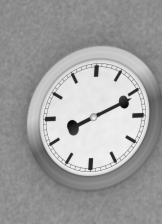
8:11
